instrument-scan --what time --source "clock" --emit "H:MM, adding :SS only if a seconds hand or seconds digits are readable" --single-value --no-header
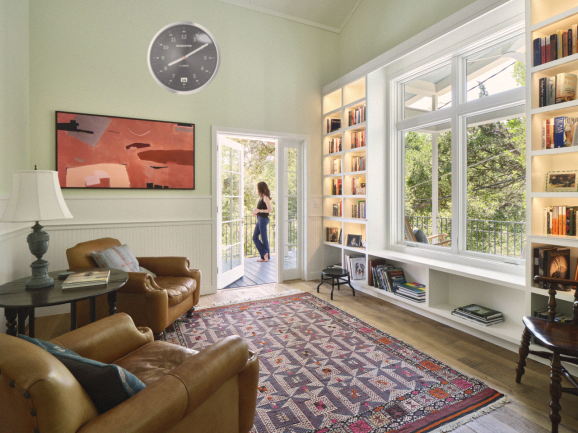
8:10
